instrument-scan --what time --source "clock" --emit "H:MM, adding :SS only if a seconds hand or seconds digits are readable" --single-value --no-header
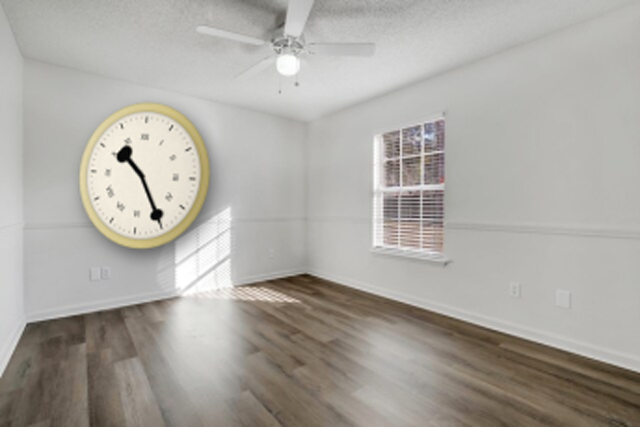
10:25
